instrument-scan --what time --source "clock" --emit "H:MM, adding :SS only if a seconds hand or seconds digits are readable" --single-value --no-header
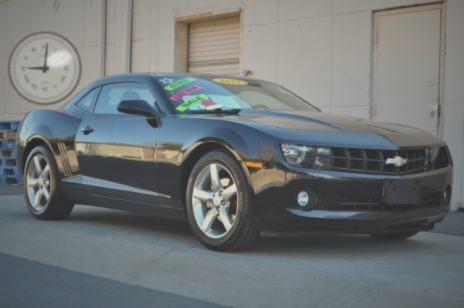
9:01
